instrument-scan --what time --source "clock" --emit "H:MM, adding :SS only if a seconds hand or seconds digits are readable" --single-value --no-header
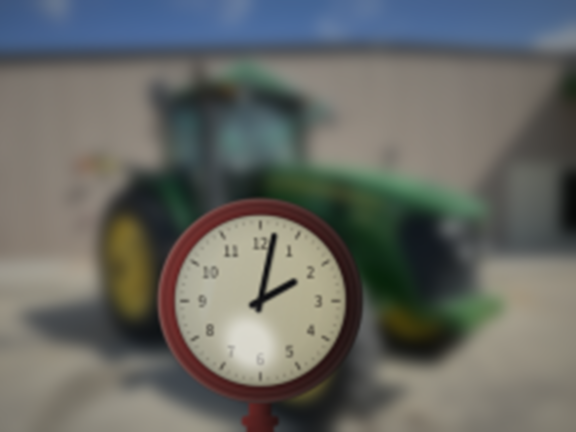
2:02
